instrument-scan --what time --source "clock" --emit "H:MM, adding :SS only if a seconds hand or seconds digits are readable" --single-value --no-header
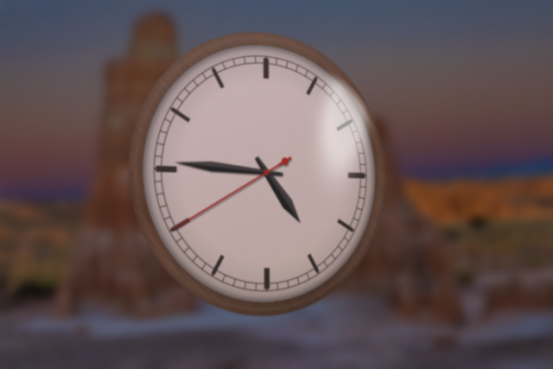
4:45:40
